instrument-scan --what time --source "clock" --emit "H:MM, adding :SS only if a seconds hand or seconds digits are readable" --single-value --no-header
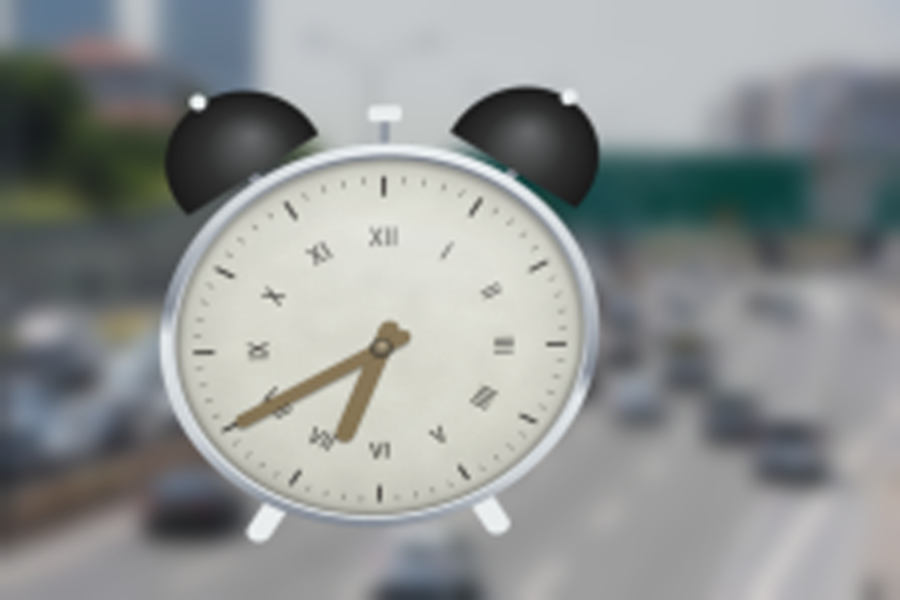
6:40
